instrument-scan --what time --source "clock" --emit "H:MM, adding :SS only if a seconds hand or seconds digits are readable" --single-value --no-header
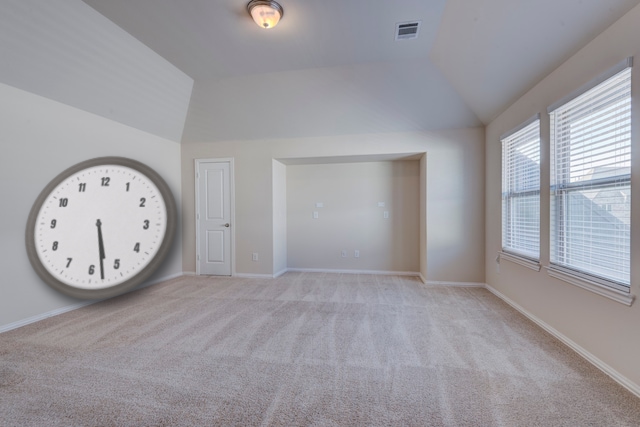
5:28
